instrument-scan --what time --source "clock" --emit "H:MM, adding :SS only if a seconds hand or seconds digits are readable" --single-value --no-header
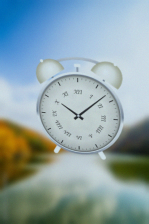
10:08
